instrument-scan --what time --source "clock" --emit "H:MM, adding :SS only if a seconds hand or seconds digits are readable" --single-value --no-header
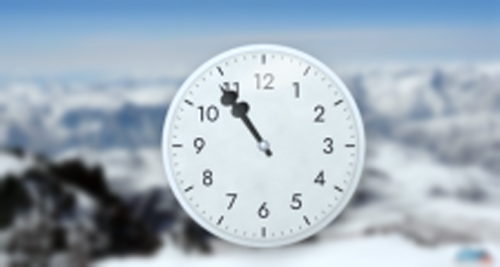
10:54
